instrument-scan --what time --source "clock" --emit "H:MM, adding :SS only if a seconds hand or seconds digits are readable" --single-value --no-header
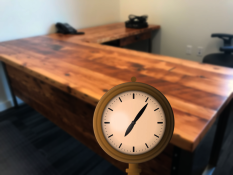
7:06
